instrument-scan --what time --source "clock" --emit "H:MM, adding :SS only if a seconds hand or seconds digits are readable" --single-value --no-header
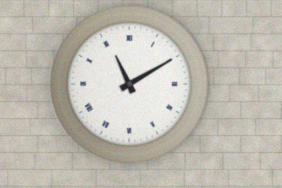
11:10
